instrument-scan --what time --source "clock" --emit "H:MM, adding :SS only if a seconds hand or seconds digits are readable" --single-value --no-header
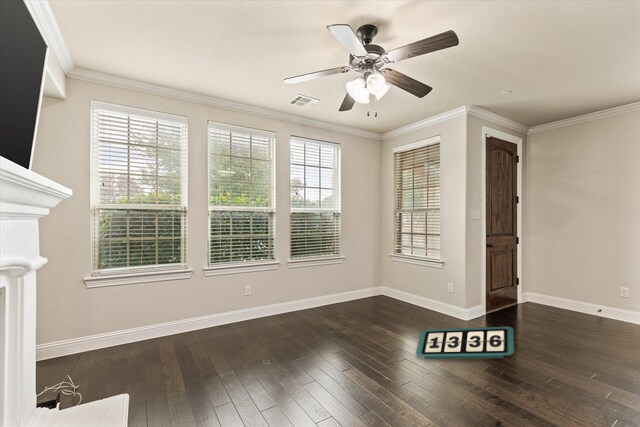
13:36
